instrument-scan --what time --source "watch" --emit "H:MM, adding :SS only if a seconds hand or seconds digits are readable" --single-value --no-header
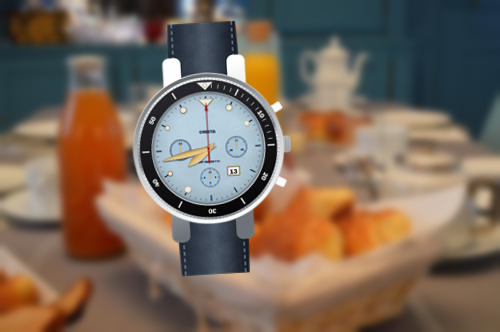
7:43
